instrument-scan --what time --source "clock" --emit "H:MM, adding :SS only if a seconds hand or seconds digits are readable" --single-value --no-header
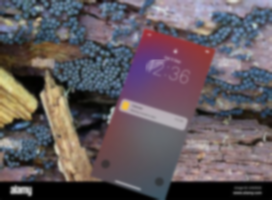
12:36
